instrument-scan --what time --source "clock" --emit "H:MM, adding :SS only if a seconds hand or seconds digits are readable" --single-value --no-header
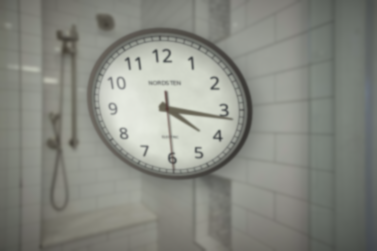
4:16:30
